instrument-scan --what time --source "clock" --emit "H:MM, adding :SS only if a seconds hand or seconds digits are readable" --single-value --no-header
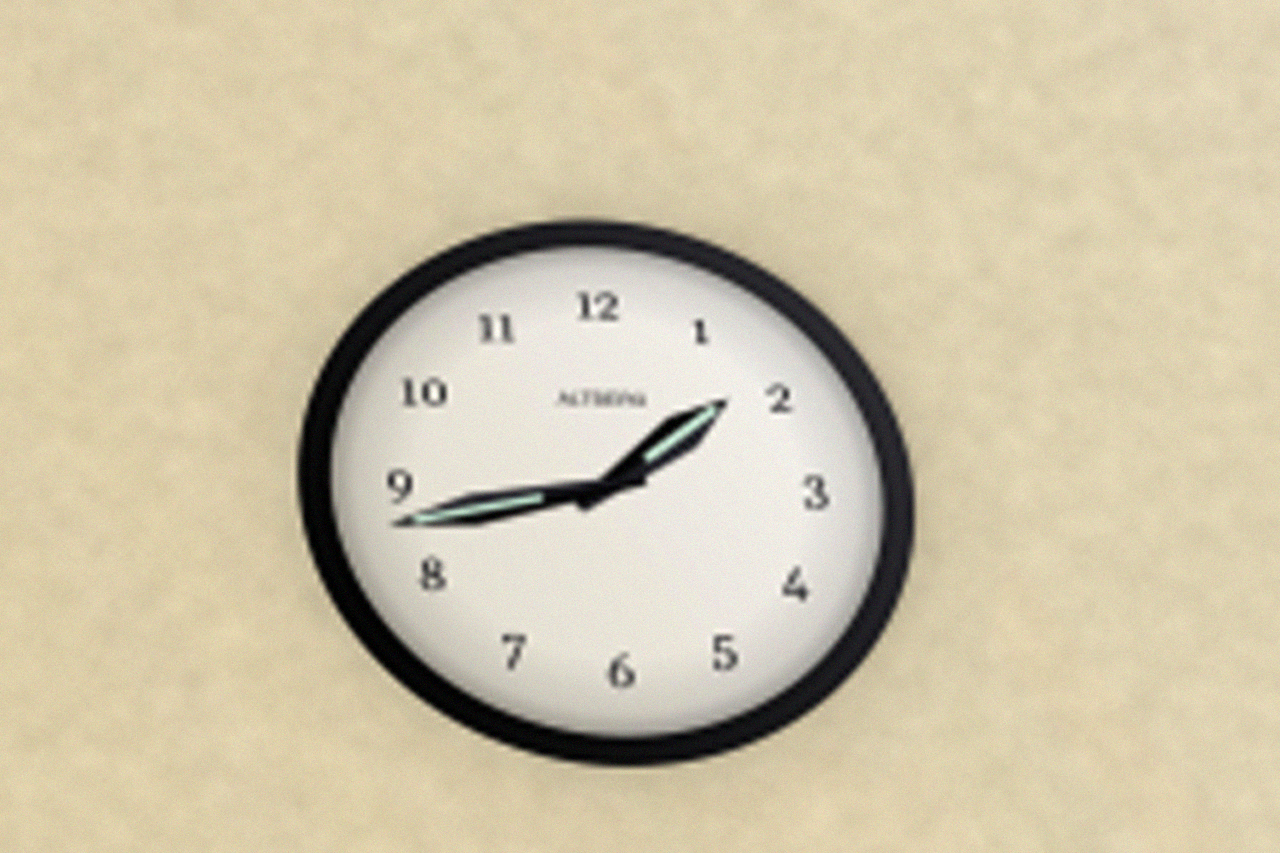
1:43
